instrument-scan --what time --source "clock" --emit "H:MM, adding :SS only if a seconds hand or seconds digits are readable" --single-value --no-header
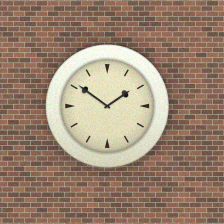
1:51
